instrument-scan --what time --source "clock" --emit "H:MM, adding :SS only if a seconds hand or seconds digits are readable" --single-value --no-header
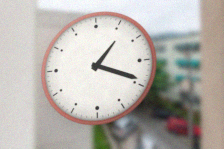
1:19
